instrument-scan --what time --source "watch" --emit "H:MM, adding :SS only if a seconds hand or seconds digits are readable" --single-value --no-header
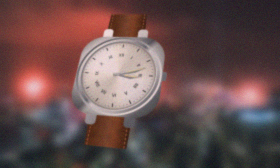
3:12
